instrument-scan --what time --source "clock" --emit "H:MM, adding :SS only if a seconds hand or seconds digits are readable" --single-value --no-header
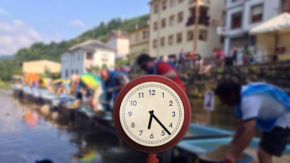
6:23
